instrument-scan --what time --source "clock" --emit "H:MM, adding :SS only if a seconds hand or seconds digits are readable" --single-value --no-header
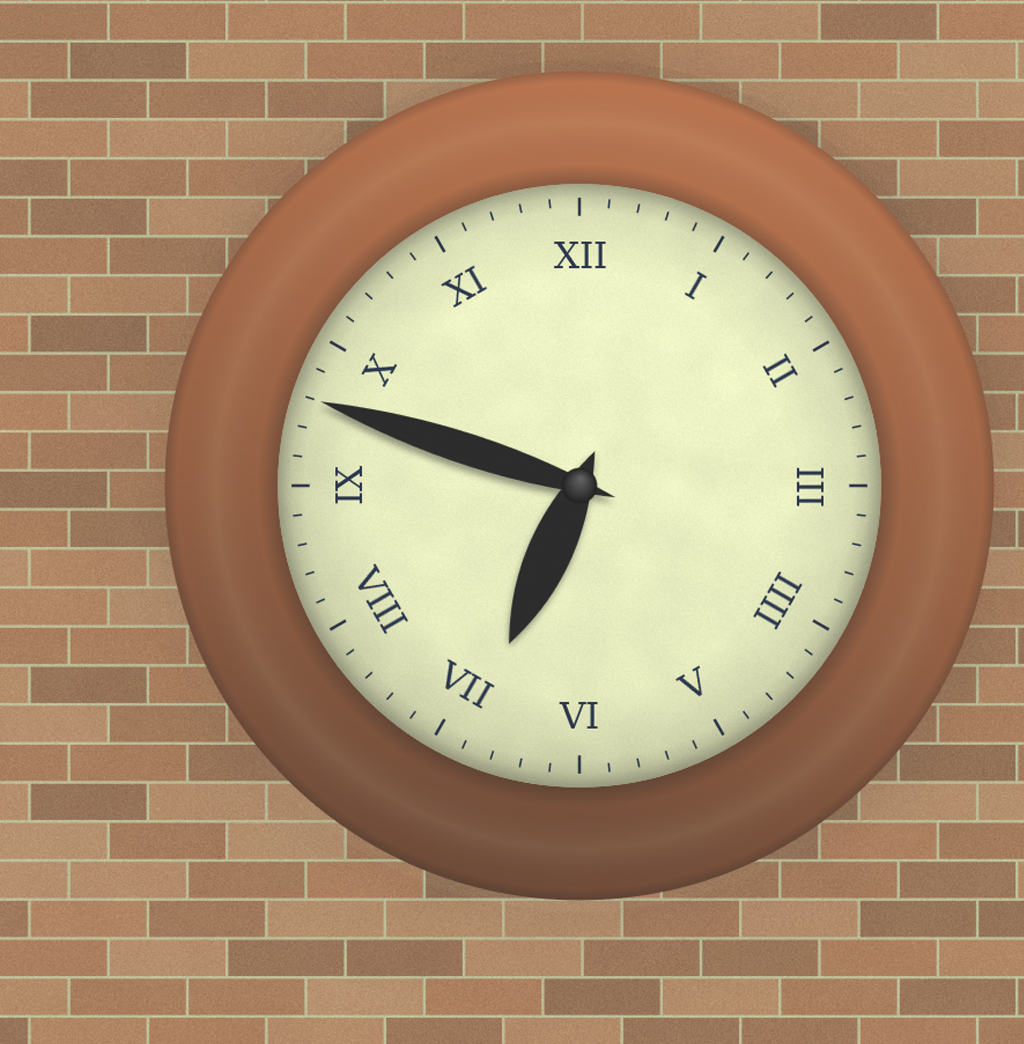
6:48
